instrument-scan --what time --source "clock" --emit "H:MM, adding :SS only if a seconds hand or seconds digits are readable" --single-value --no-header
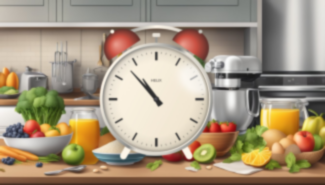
10:53
